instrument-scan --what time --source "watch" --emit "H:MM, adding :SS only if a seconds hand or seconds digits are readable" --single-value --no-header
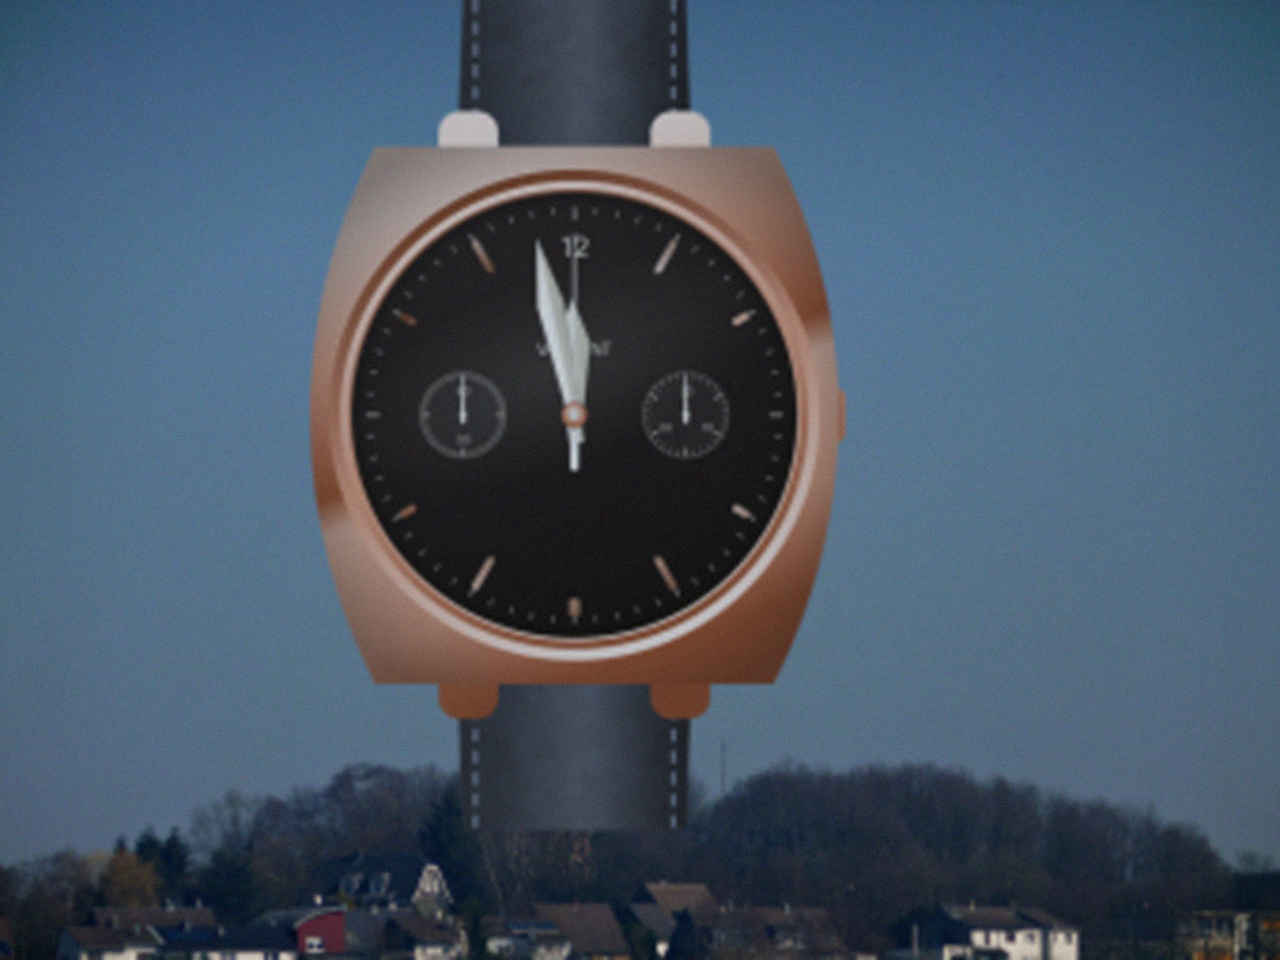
11:58
